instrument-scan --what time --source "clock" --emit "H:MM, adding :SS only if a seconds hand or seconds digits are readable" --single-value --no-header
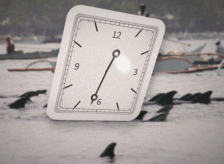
12:32
